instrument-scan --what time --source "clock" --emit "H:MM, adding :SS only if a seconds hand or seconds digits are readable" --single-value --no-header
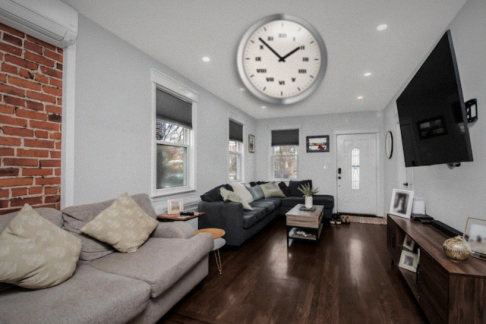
1:52
